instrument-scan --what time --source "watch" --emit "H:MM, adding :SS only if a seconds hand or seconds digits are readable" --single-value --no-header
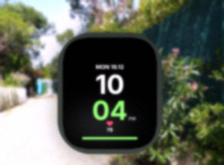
10:04
